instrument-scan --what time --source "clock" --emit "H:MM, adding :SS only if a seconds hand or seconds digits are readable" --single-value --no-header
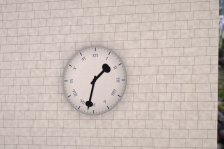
1:32
